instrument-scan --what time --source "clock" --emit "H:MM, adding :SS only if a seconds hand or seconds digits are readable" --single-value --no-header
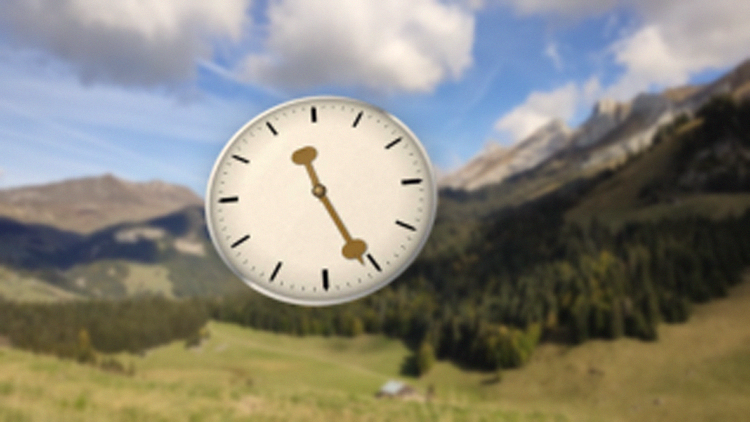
11:26
